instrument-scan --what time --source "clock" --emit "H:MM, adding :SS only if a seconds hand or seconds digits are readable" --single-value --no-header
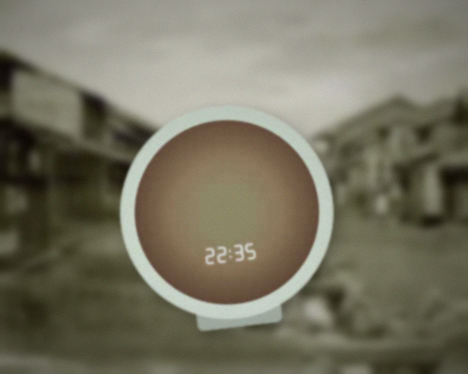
22:35
